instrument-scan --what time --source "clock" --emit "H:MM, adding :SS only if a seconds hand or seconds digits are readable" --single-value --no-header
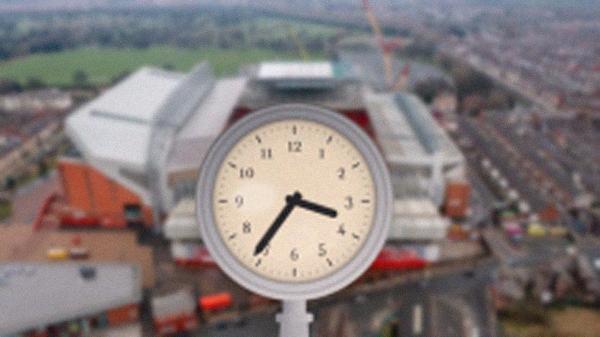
3:36
